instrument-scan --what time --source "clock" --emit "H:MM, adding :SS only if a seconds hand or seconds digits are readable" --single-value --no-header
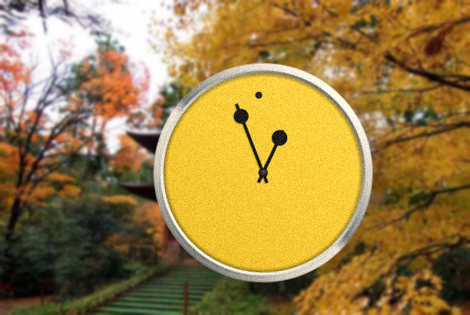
12:57
